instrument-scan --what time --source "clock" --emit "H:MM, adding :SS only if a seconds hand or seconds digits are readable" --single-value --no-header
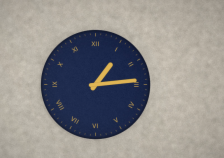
1:14
